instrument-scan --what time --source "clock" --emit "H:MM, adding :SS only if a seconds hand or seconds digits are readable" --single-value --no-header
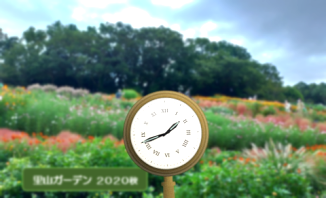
1:42
